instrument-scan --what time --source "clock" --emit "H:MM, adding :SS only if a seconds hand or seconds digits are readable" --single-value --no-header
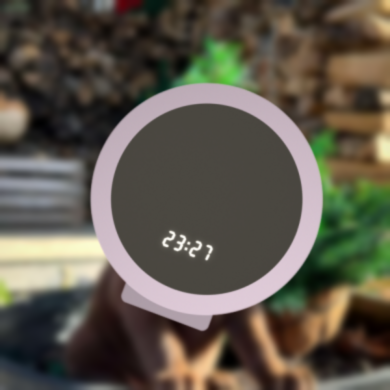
23:27
